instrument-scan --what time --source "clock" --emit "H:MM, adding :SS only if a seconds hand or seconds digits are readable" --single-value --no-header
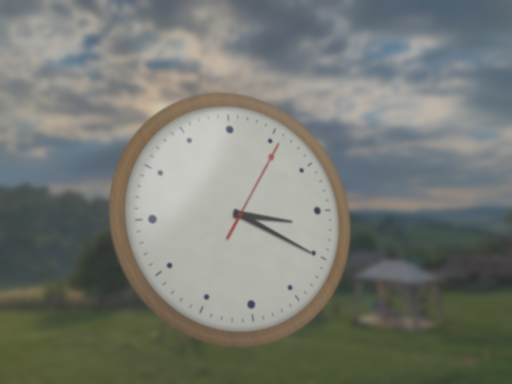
3:20:06
